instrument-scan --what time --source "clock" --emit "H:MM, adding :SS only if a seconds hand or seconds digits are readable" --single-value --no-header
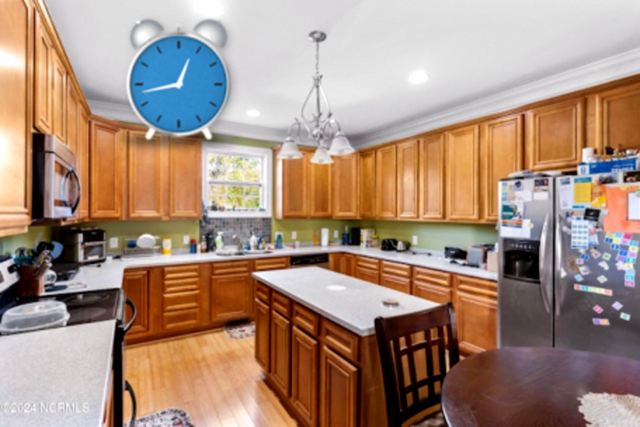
12:43
